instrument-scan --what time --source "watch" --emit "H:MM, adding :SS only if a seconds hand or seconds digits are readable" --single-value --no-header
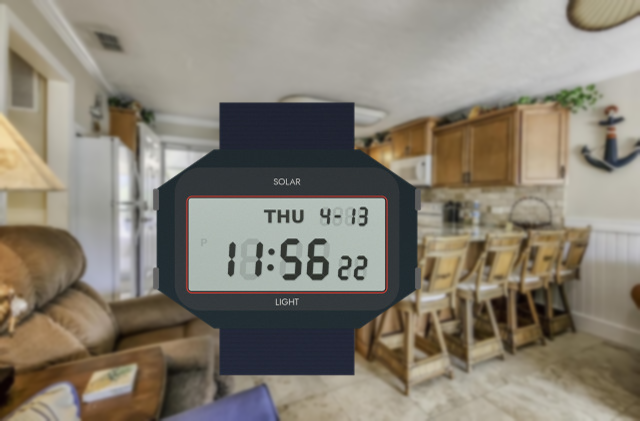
11:56:22
